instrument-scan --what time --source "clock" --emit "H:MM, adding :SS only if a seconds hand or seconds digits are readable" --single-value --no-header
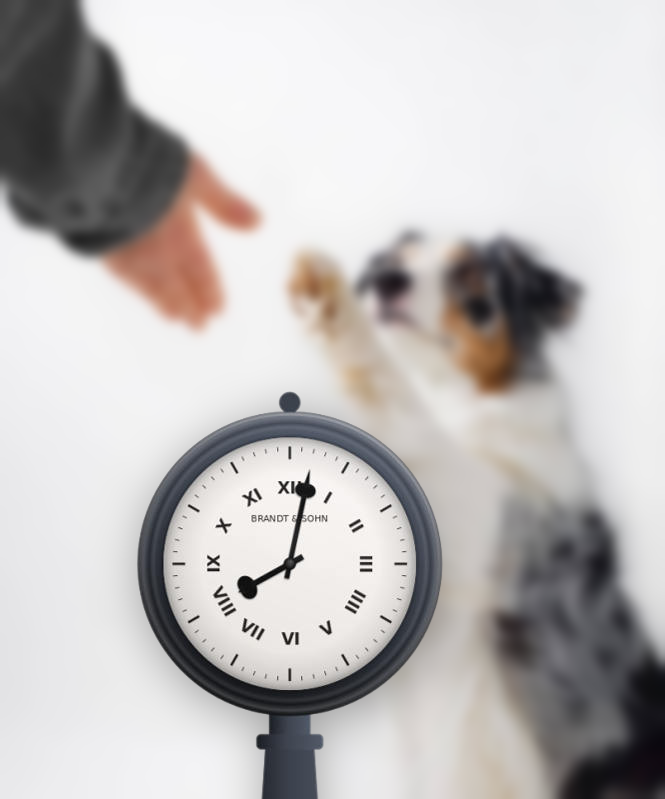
8:02
